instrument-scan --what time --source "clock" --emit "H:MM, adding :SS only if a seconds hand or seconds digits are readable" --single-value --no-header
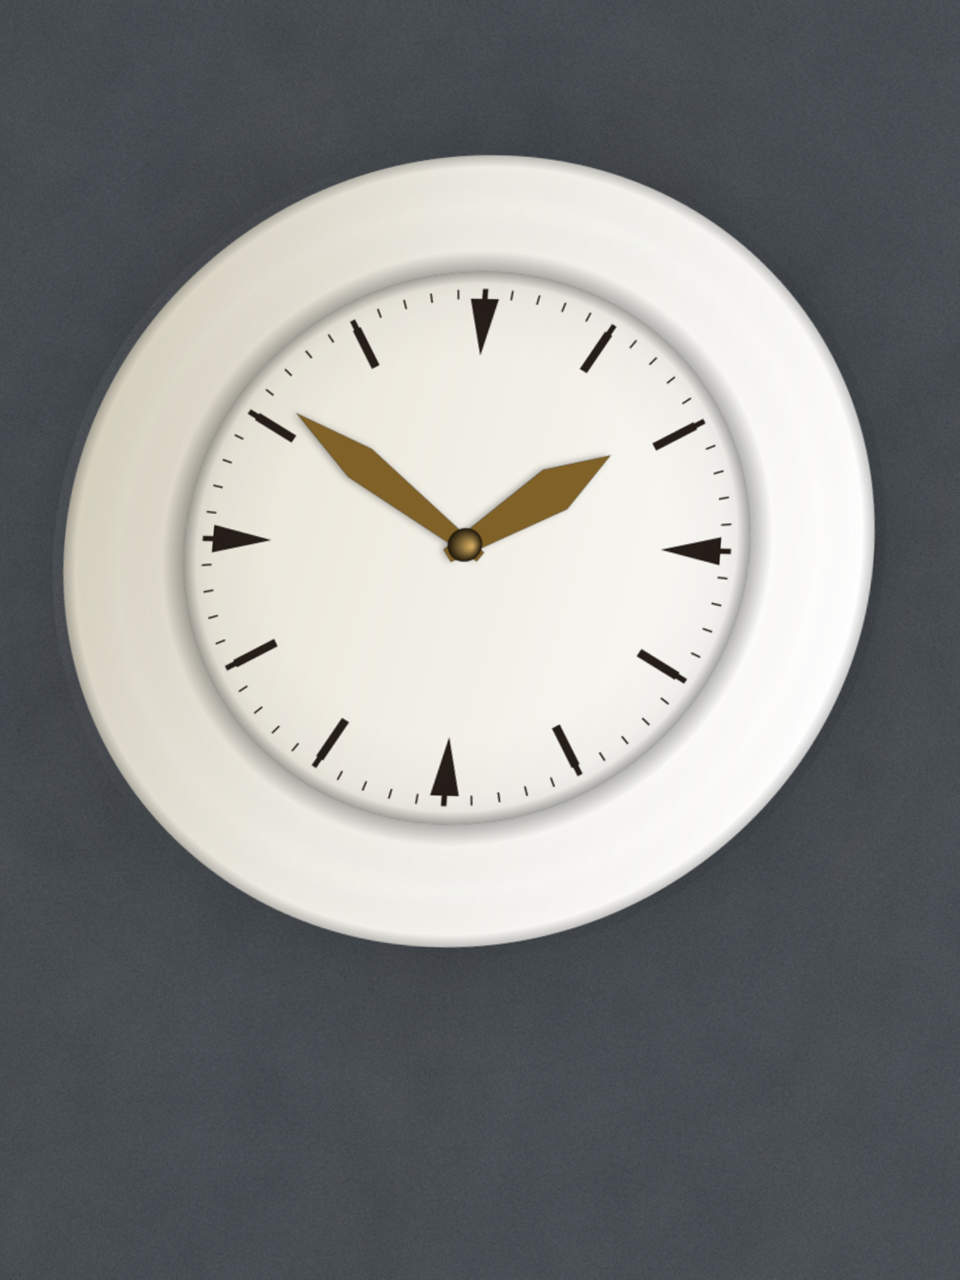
1:51
